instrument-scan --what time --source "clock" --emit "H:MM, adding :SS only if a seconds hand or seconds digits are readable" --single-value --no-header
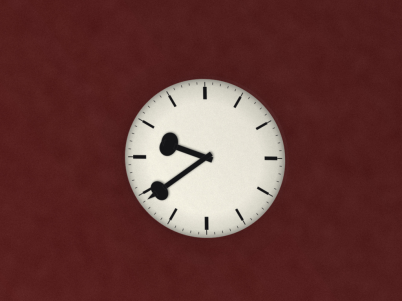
9:39
